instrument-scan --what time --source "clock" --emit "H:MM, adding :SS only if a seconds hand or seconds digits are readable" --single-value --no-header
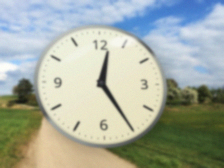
12:25
